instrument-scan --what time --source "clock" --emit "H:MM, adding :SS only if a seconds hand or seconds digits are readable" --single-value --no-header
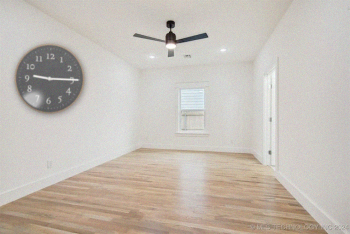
9:15
